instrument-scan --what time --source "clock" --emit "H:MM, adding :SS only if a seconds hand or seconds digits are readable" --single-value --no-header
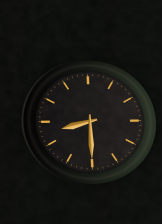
8:30
